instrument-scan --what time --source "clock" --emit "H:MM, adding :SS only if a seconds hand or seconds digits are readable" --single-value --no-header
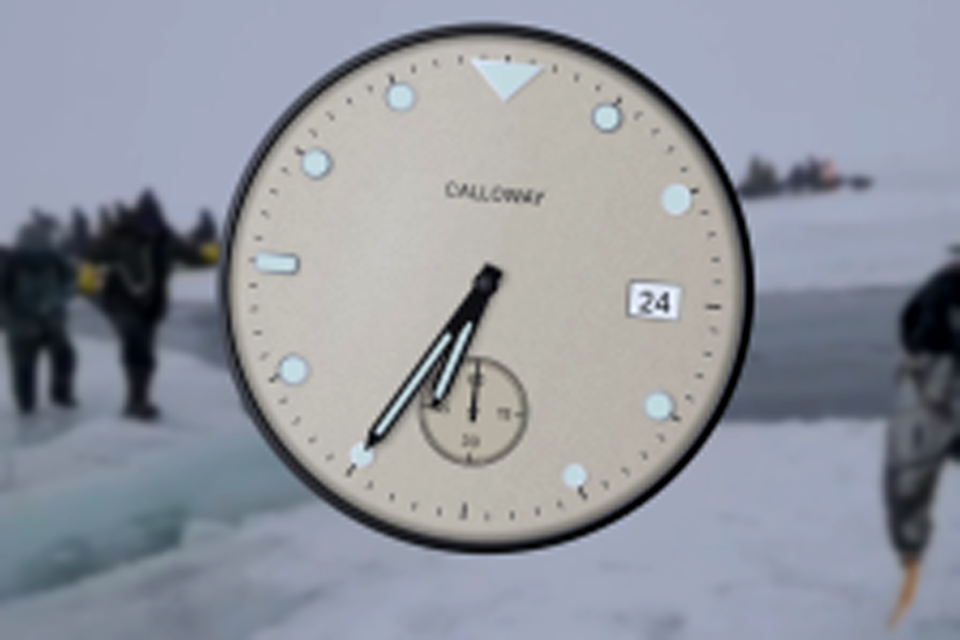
6:35
